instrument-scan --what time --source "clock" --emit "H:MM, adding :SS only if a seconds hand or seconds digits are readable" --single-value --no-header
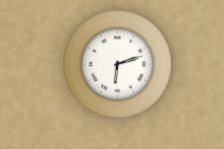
6:12
